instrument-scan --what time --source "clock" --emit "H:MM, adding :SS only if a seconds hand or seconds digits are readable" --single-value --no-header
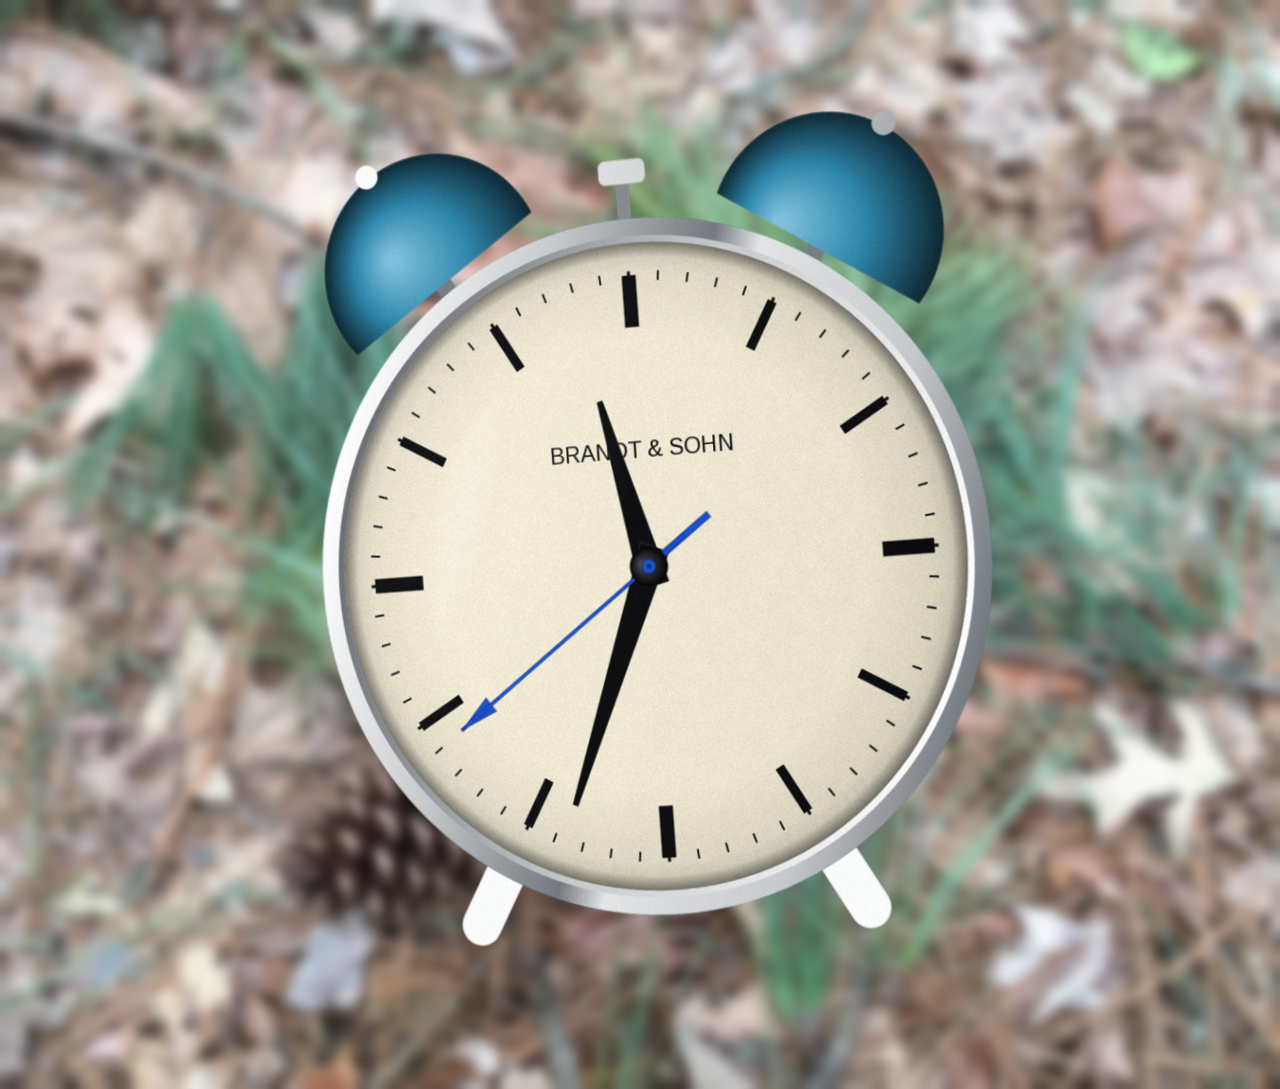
11:33:39
